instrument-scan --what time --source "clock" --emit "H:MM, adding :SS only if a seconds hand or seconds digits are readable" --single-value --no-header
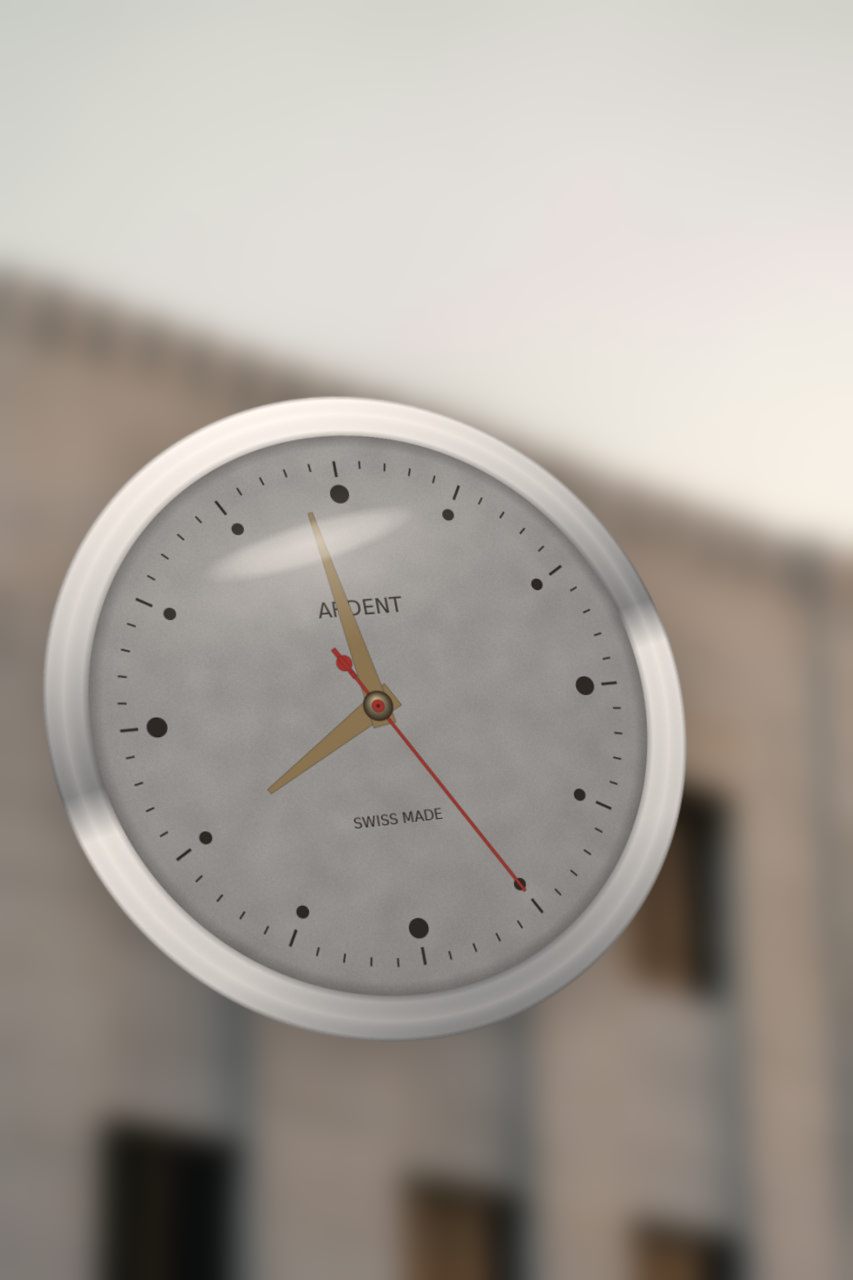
7:58:25
